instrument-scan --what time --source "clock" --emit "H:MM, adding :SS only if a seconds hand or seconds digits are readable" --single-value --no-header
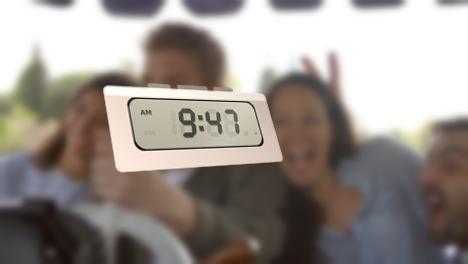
9:47
